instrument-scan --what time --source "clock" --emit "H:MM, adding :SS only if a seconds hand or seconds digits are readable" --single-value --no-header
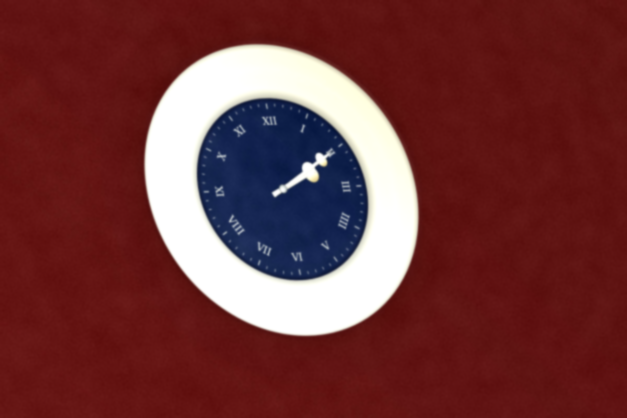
2:10
